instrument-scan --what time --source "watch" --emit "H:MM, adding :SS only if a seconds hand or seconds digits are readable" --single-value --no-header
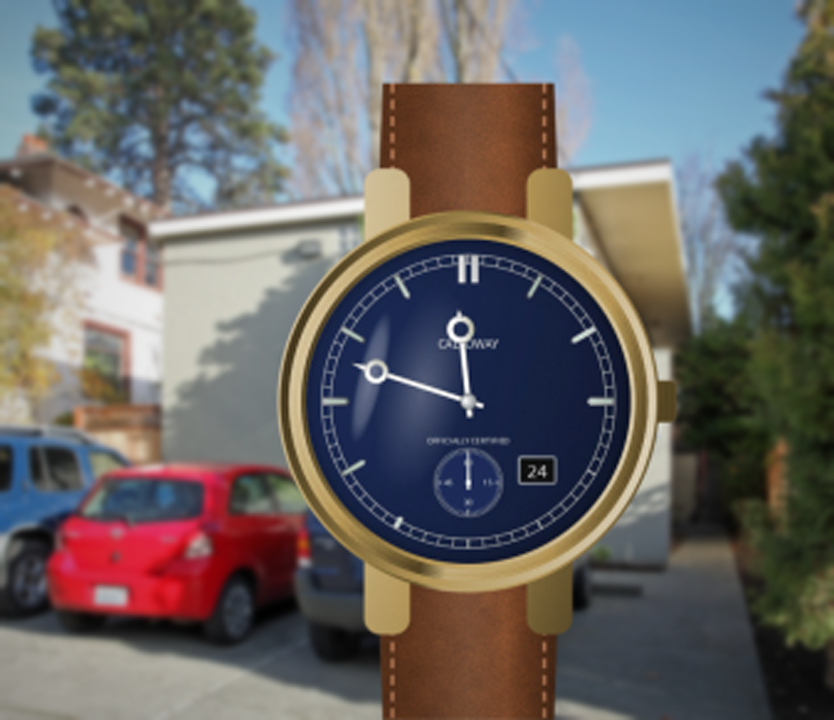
11:48
